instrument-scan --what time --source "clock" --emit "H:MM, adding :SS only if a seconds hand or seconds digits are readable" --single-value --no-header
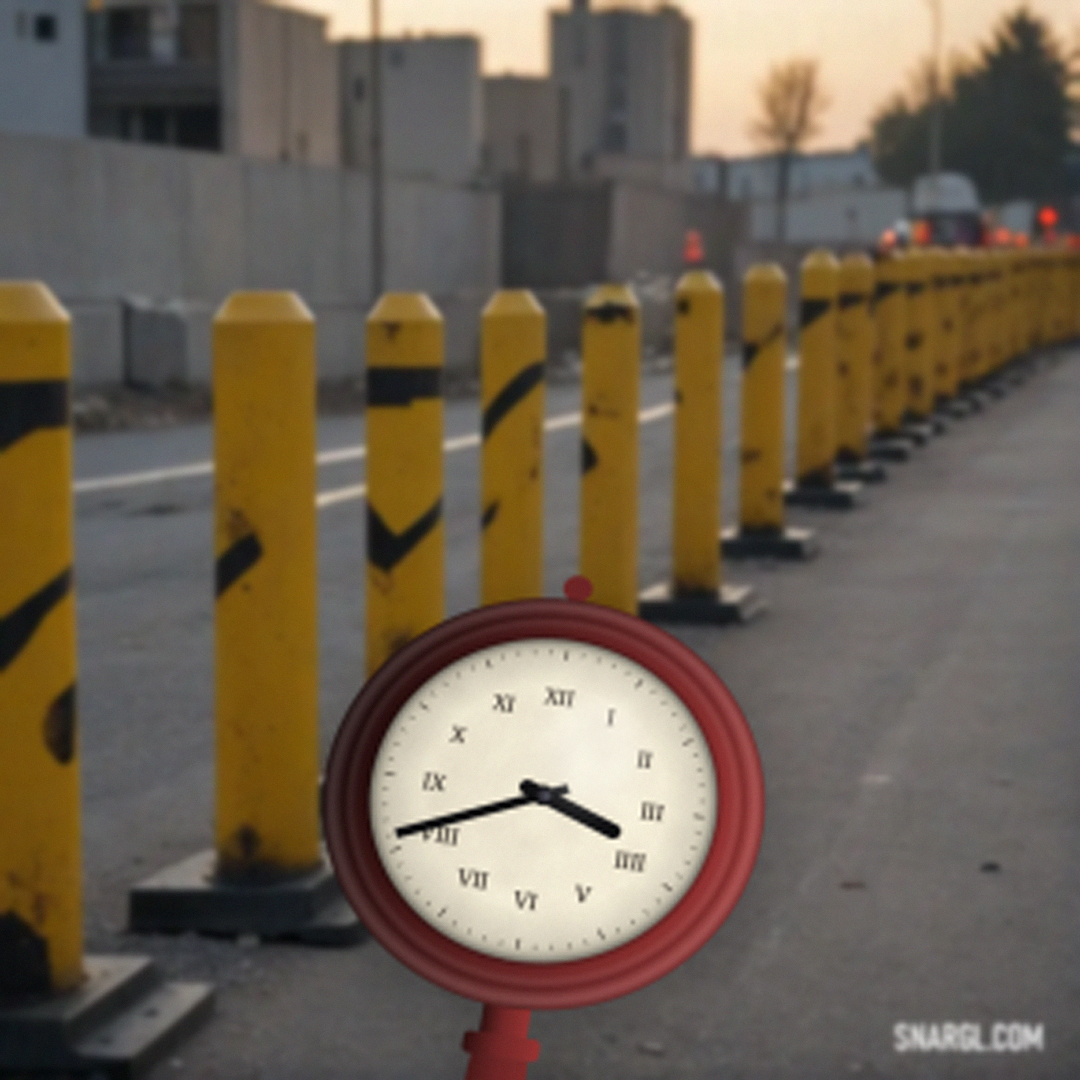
3:41
